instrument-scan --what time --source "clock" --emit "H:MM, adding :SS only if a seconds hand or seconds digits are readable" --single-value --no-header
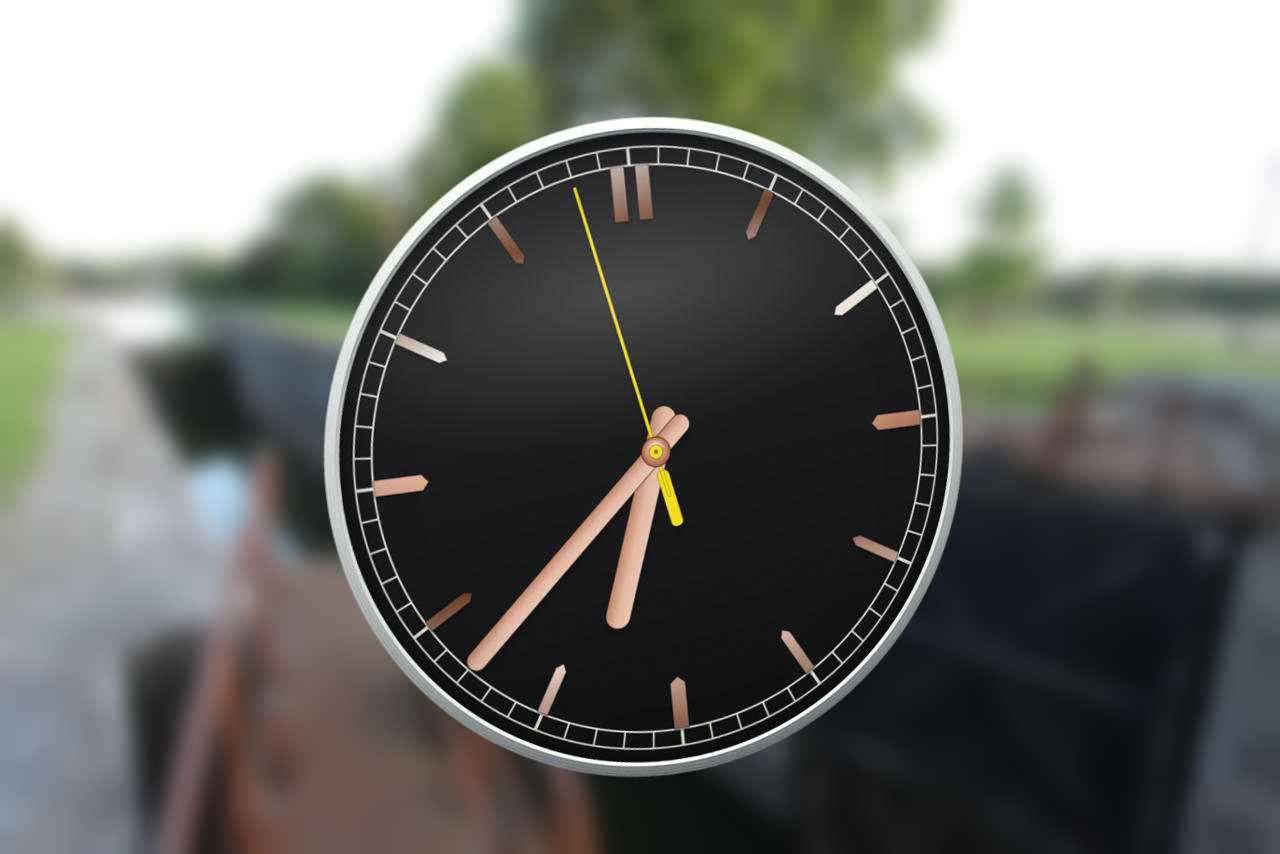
6:37:58
